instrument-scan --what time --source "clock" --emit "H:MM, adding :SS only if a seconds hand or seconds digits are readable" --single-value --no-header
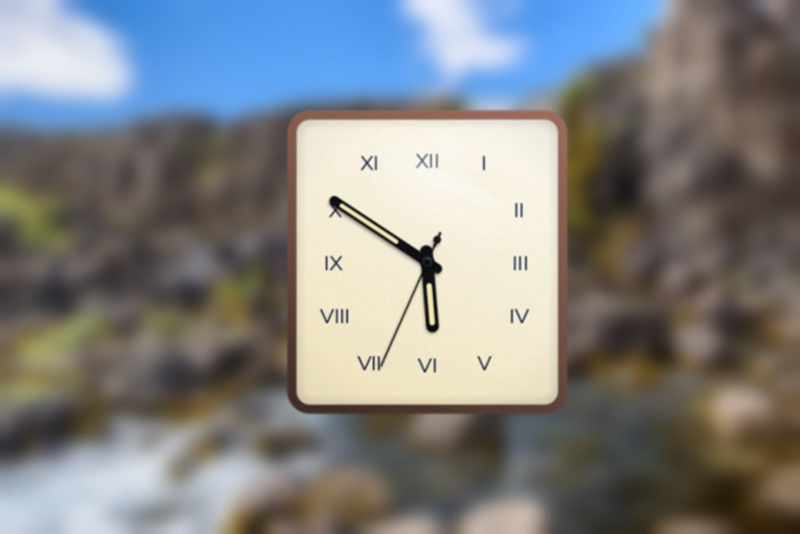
5:50:34
